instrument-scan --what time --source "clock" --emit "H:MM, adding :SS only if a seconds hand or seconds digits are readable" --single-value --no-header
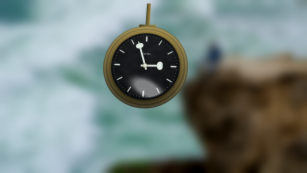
2:57
